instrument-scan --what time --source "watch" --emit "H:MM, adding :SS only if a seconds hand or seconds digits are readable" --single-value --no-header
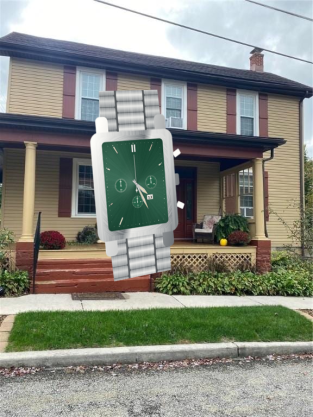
4:26
